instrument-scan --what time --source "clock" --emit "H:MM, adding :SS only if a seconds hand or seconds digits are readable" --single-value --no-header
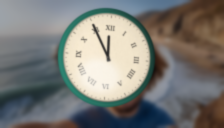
11:55
